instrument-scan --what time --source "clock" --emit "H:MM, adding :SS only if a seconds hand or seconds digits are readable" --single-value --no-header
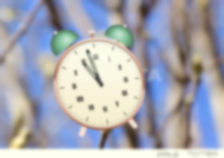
10:58
